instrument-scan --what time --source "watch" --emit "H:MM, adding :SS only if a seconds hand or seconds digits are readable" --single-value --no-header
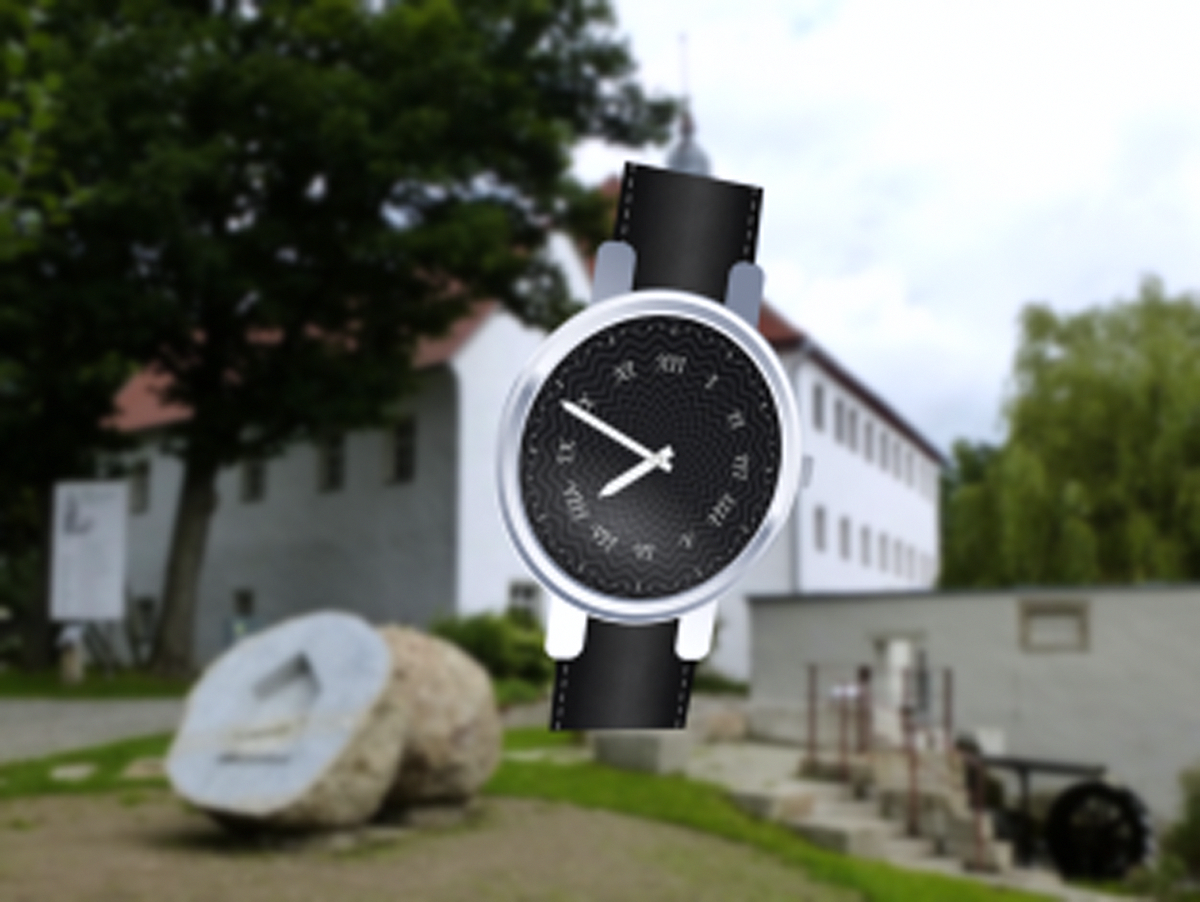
7:49
